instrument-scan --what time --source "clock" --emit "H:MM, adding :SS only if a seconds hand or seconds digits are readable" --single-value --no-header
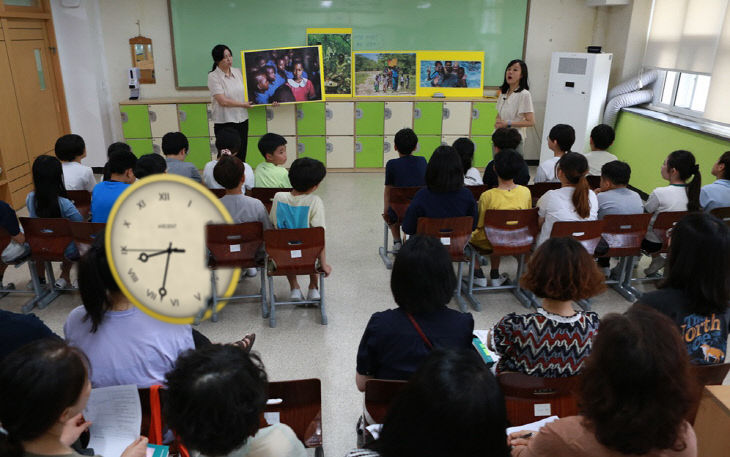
8:32:45
